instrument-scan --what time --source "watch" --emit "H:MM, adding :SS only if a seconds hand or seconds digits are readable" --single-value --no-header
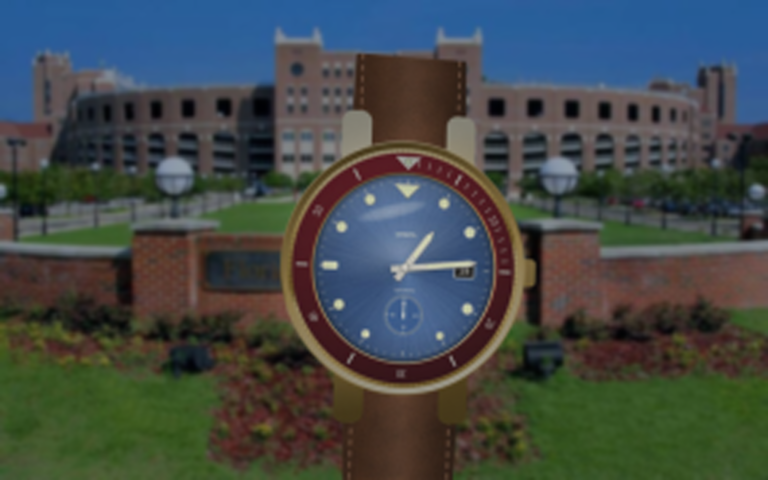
1:14
